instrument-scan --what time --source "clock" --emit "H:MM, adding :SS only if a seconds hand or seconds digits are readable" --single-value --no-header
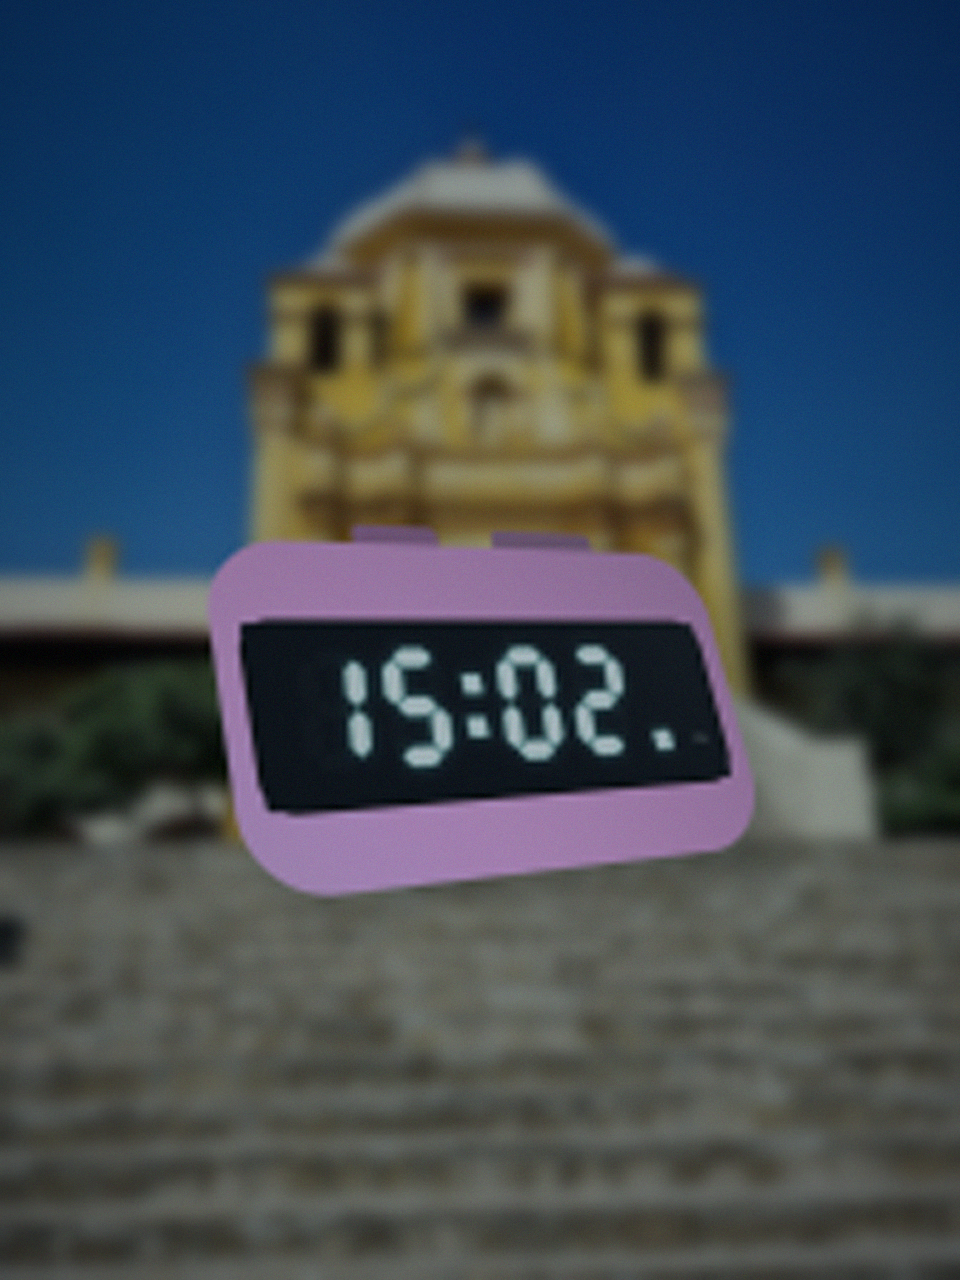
15:02
